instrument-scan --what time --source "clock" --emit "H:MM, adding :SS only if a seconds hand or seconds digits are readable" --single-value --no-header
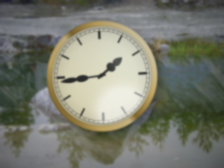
1:44
